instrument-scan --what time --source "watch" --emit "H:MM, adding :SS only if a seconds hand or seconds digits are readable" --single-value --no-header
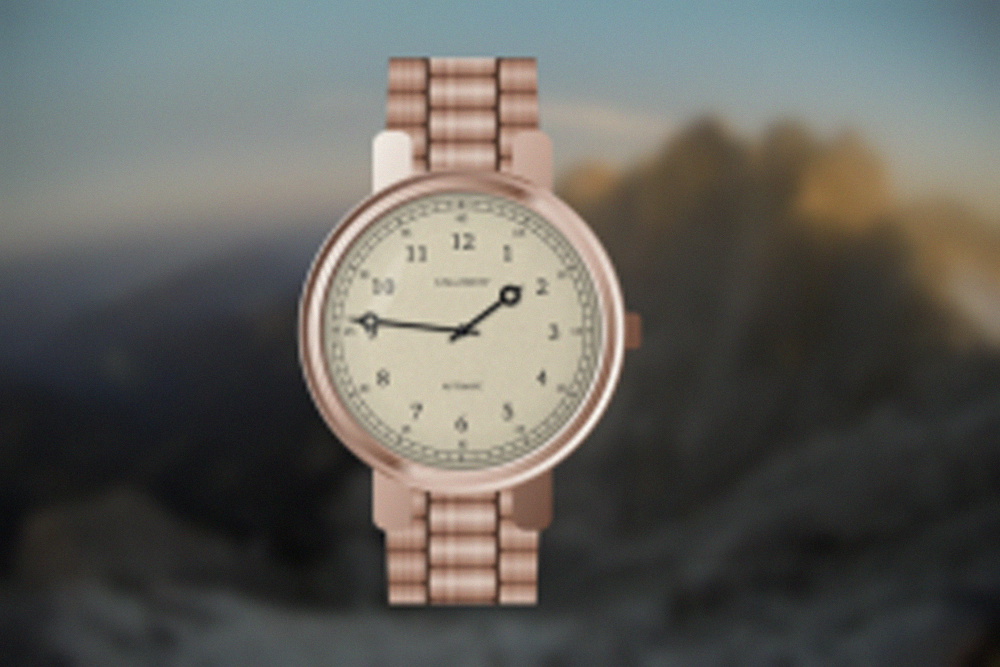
1:46
